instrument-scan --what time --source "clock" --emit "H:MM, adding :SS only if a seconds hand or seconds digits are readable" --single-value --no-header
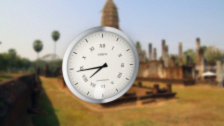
7:44
